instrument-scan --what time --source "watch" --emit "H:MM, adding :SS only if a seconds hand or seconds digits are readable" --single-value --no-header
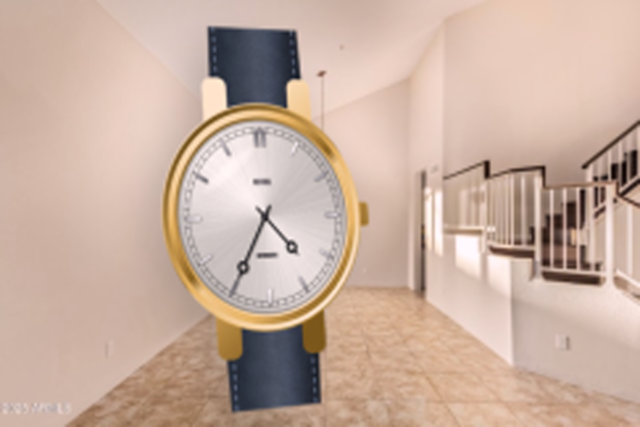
4:35
